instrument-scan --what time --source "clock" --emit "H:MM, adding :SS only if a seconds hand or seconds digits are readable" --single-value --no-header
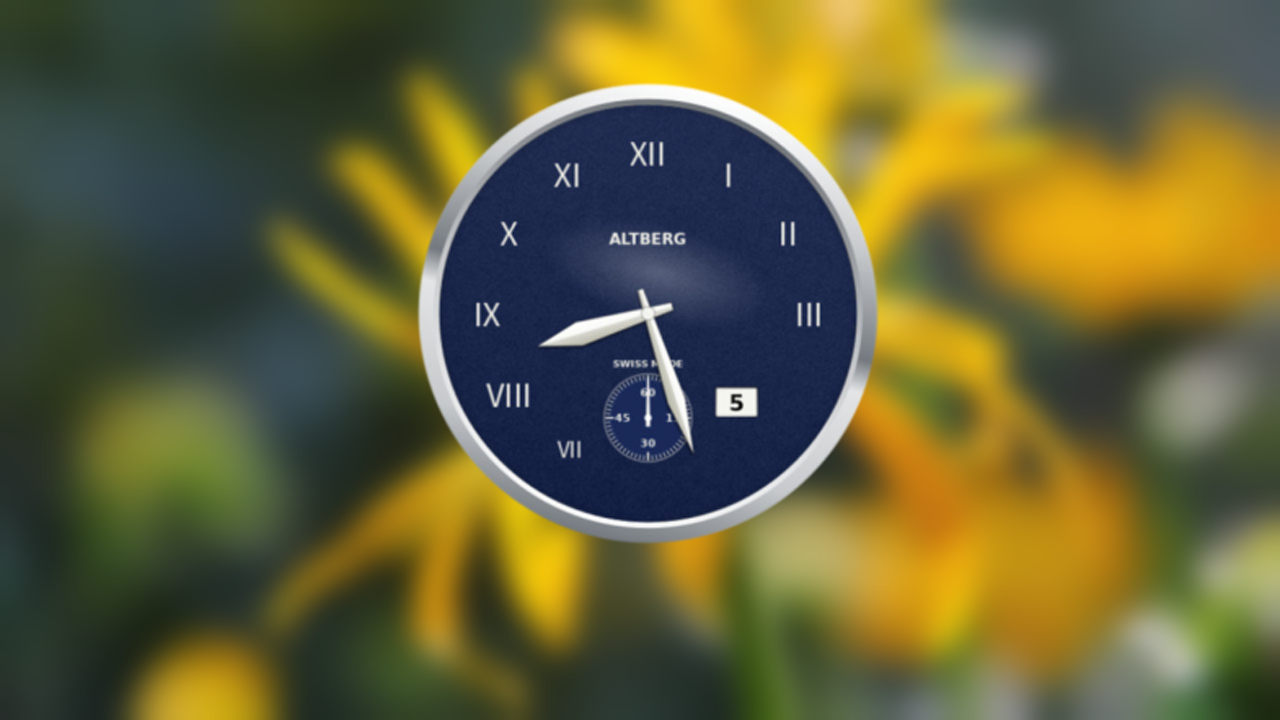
8:27
